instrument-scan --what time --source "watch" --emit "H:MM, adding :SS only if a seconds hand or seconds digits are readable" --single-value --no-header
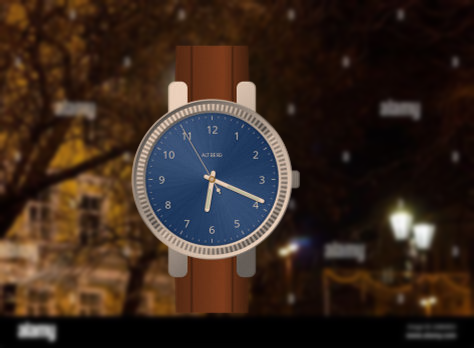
6:18:55
